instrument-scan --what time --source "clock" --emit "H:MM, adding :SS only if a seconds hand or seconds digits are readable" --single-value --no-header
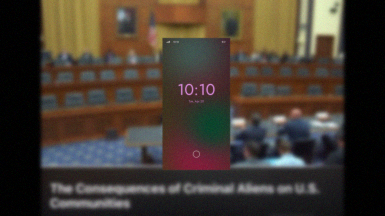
10:10
